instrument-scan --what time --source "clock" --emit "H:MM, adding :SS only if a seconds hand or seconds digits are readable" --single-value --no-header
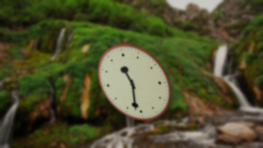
11:32
